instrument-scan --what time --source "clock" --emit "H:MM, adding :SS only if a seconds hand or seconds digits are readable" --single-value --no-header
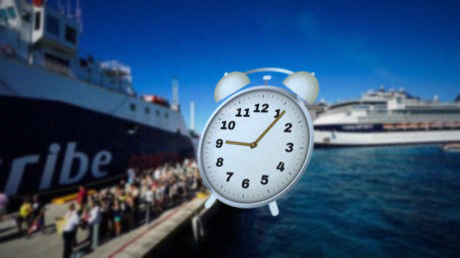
9:06
